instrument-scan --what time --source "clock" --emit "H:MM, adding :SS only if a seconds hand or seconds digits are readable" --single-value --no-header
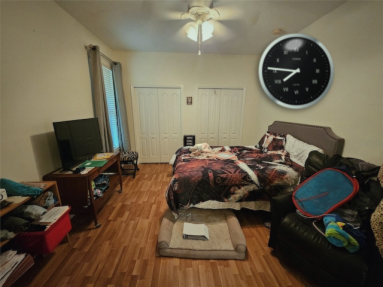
7:46
